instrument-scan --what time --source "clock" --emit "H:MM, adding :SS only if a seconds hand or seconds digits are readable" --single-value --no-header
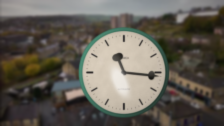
11:16
